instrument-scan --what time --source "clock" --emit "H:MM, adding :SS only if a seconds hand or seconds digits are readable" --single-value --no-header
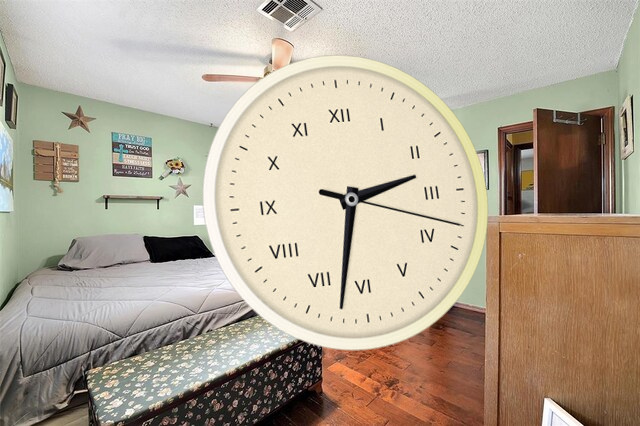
2:32:18
